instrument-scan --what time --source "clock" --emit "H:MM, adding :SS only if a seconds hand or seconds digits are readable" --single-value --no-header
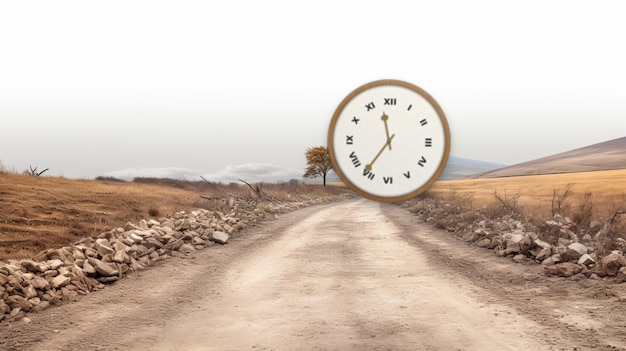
11:36
